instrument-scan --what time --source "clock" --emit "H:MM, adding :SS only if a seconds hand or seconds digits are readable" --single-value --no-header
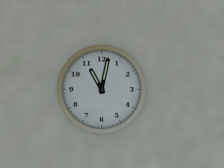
11:02
